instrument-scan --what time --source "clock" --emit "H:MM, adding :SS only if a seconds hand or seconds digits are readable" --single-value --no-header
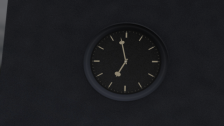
6:58
